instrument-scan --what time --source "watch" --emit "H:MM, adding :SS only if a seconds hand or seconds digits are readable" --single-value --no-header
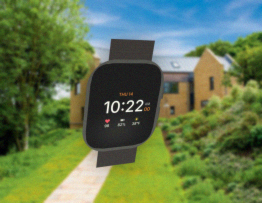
10:22
